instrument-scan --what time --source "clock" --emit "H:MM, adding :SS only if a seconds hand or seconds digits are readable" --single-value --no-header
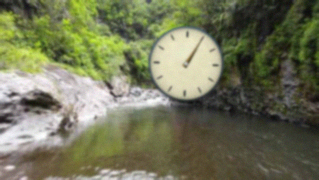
1:05
